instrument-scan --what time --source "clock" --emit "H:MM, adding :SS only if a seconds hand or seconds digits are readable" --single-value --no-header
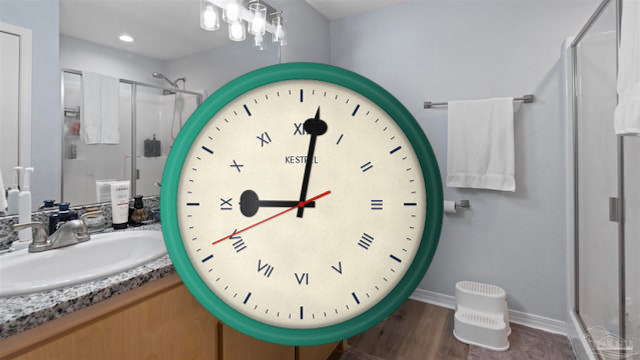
9:01:41
